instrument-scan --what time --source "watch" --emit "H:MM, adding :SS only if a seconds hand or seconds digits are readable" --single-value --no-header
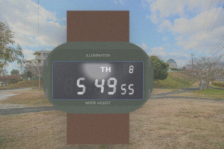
5:49:55
